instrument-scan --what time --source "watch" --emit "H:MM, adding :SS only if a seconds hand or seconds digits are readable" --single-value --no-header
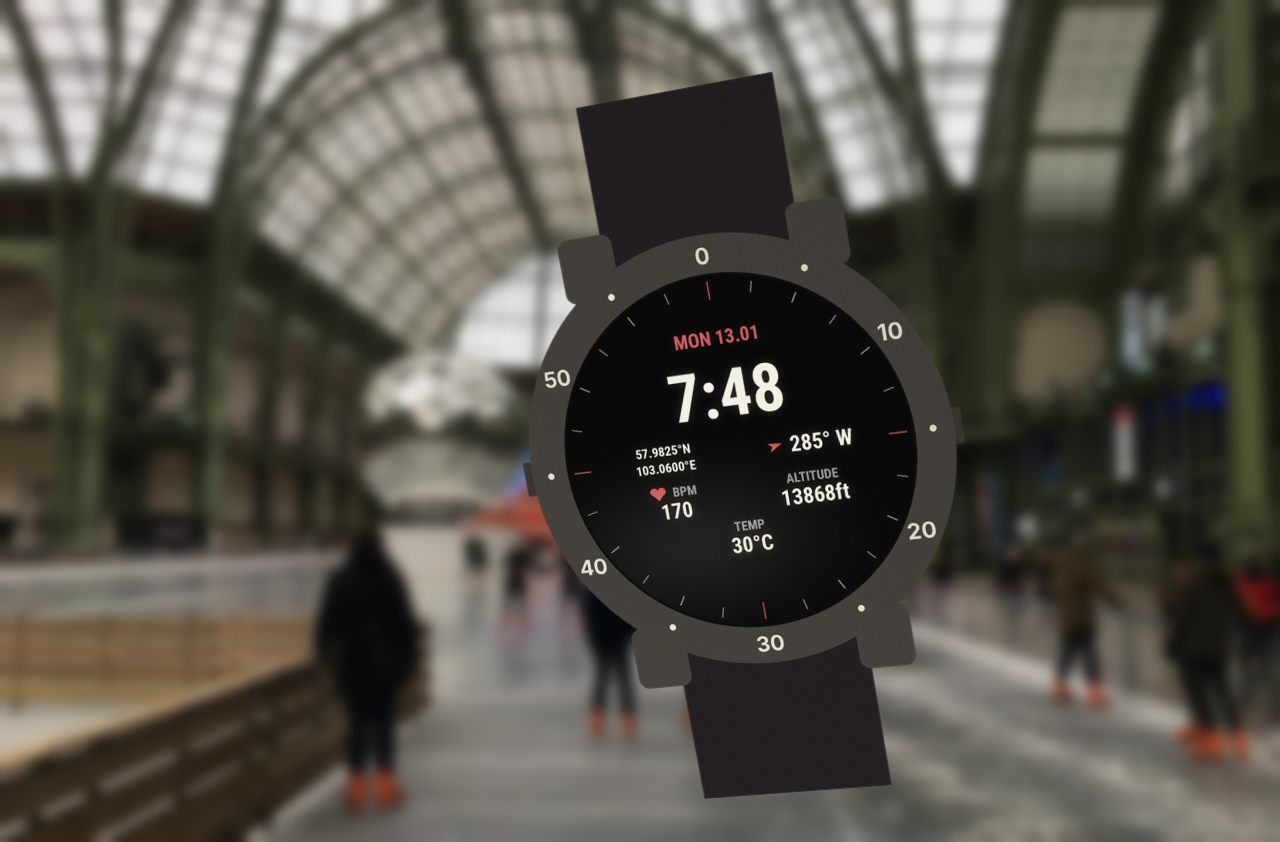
7:48
